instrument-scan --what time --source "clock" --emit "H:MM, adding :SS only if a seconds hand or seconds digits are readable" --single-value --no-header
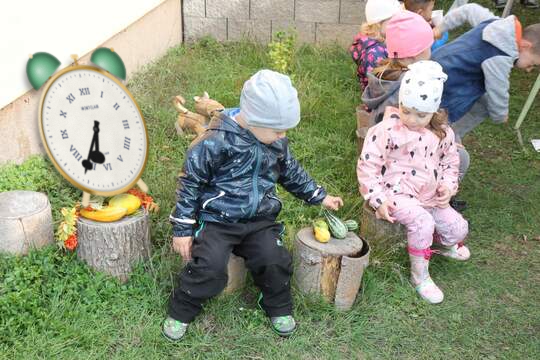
6:36
